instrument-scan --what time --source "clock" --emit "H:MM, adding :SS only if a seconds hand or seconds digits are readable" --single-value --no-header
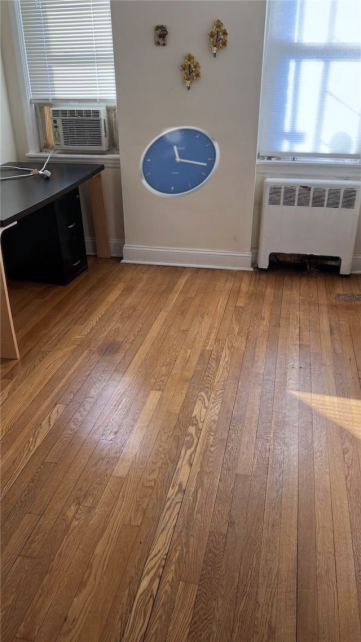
11:17
